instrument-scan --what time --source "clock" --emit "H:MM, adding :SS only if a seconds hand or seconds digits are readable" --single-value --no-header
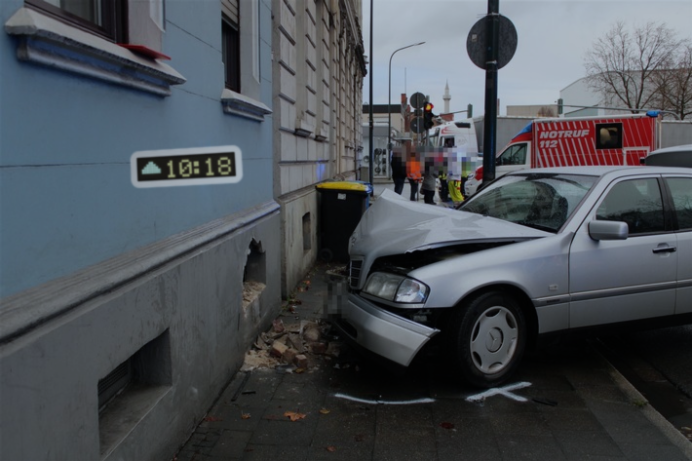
10:18
